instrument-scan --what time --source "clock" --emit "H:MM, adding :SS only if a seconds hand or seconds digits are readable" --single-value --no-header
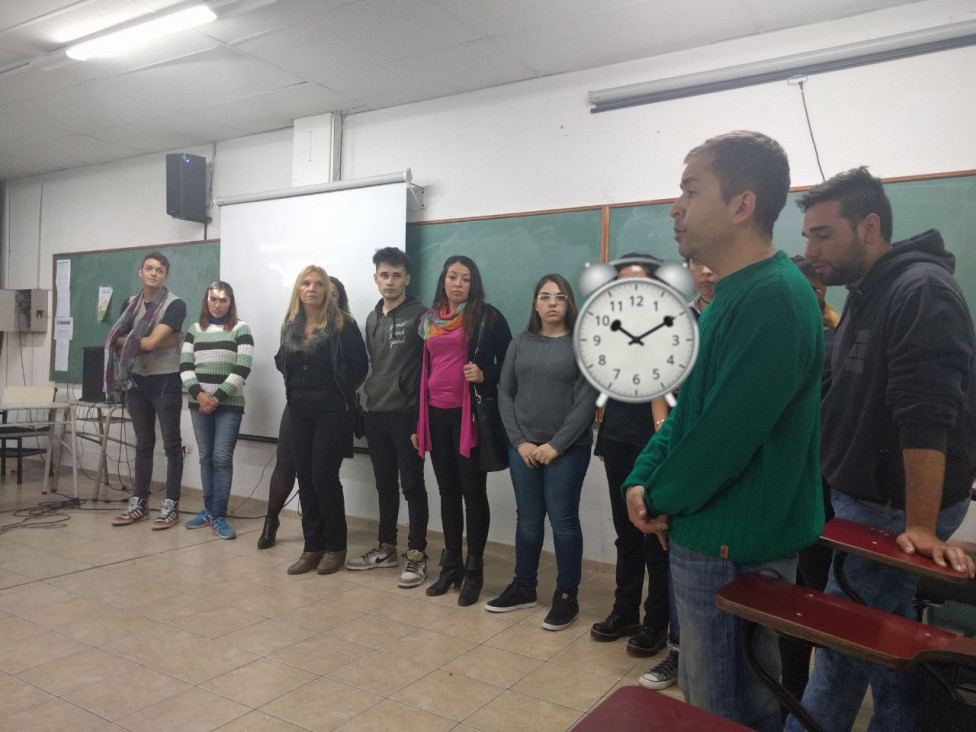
10:10
